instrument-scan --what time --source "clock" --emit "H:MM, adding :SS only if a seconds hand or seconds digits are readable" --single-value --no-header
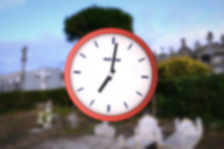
7:01
